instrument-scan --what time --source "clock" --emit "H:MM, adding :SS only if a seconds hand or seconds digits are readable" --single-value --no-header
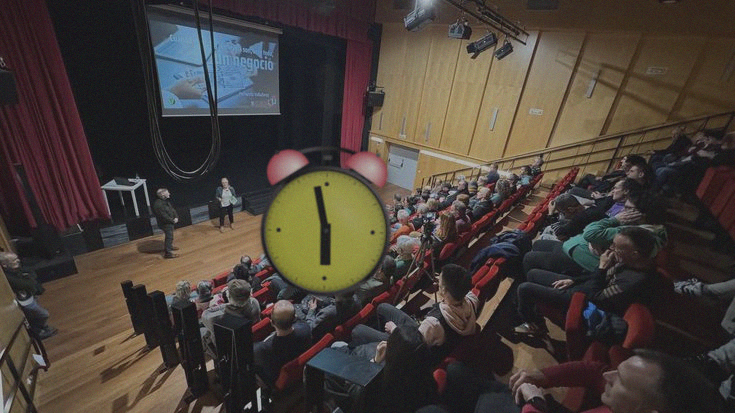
5:58
